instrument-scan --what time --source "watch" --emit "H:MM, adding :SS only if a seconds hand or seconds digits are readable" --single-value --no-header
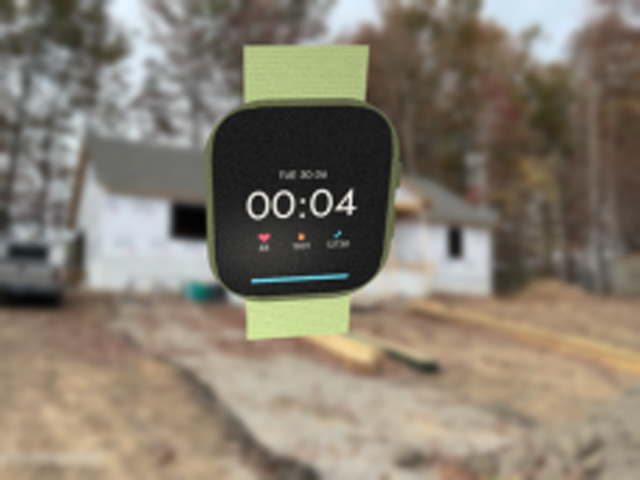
0:04
